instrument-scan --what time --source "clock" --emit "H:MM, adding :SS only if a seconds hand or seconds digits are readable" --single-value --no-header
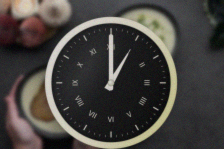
1:00
